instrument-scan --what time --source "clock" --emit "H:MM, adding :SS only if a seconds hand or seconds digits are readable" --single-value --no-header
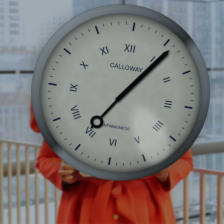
7:06
